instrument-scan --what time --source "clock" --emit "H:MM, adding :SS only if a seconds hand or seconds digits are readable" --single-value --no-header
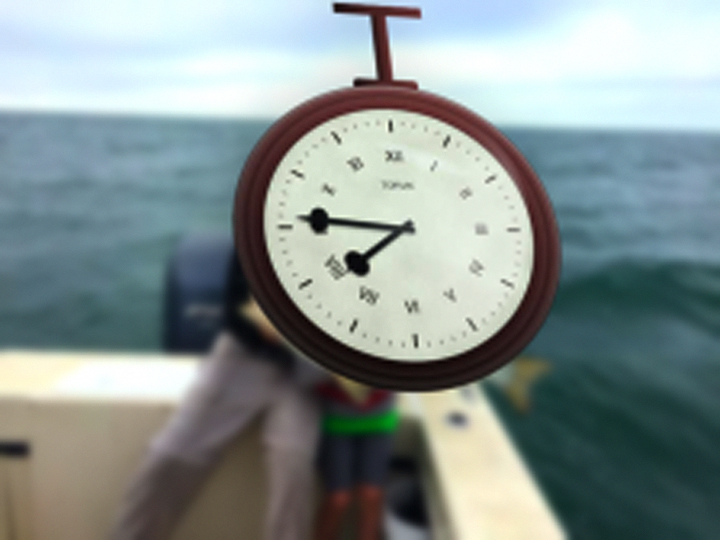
7:46
